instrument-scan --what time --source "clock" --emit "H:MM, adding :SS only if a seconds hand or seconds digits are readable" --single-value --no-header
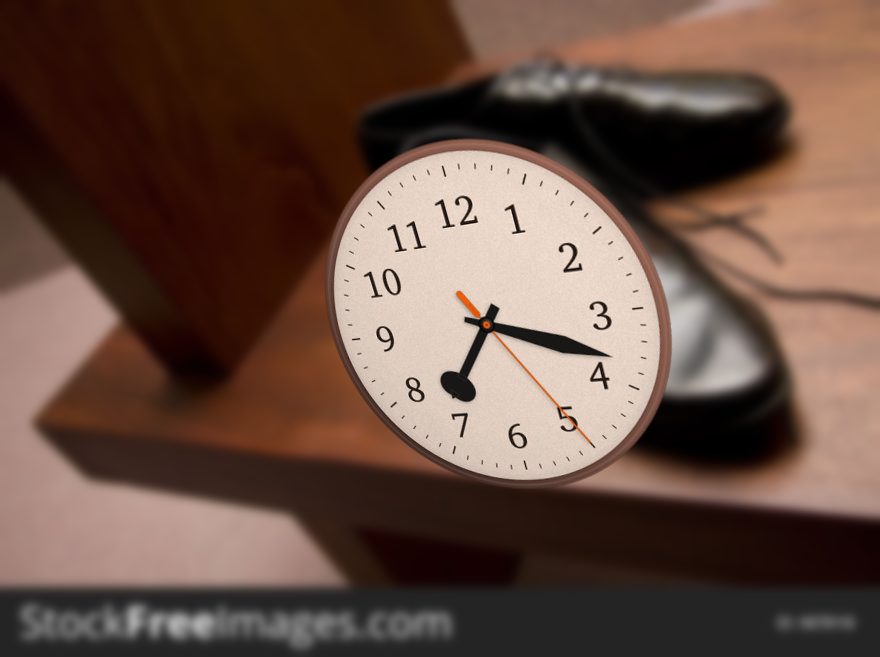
7:18:25
